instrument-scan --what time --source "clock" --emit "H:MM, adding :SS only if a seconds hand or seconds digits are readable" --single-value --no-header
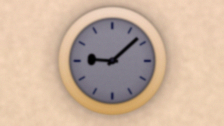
9:08
